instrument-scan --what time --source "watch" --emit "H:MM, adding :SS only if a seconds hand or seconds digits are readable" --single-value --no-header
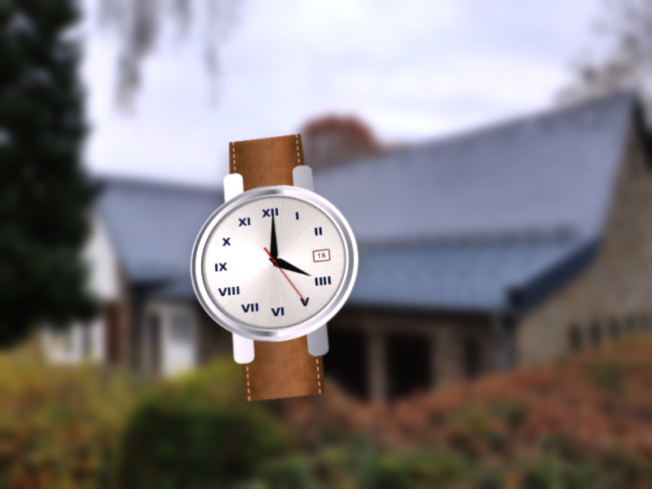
4:00:25
